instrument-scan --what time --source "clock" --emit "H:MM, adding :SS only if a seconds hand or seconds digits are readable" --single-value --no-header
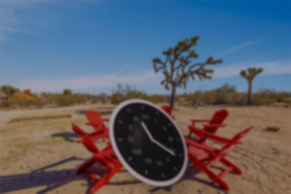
11:21
